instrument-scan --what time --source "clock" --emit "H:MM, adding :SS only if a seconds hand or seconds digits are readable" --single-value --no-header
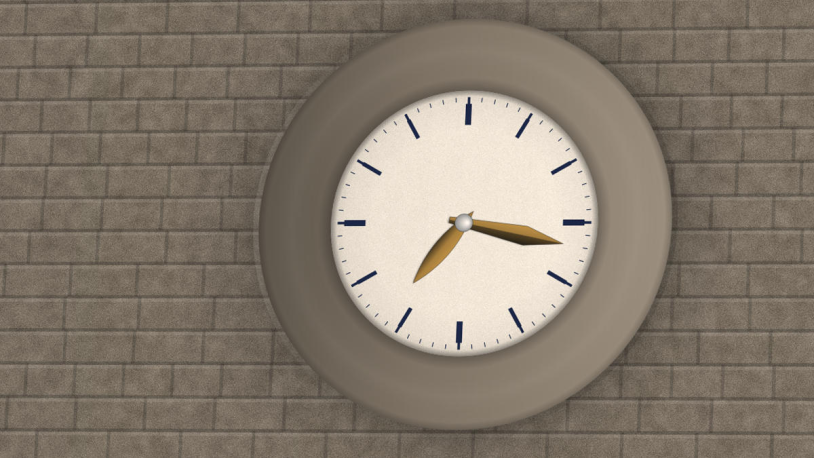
7:17
